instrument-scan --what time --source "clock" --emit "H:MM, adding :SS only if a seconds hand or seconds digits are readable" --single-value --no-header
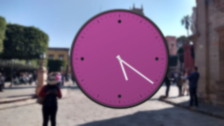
5:21
